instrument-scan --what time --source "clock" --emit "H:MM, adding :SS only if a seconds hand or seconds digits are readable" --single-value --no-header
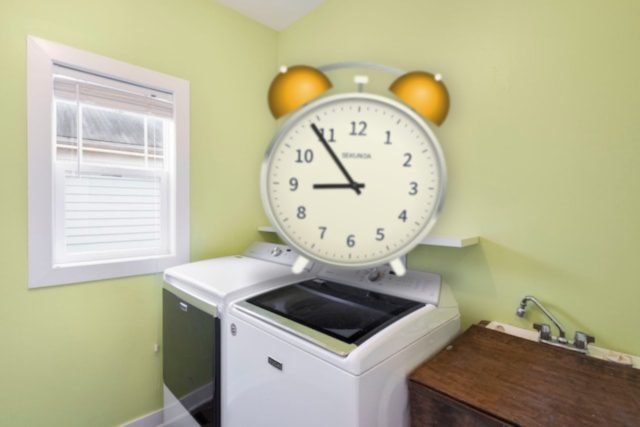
8:54
